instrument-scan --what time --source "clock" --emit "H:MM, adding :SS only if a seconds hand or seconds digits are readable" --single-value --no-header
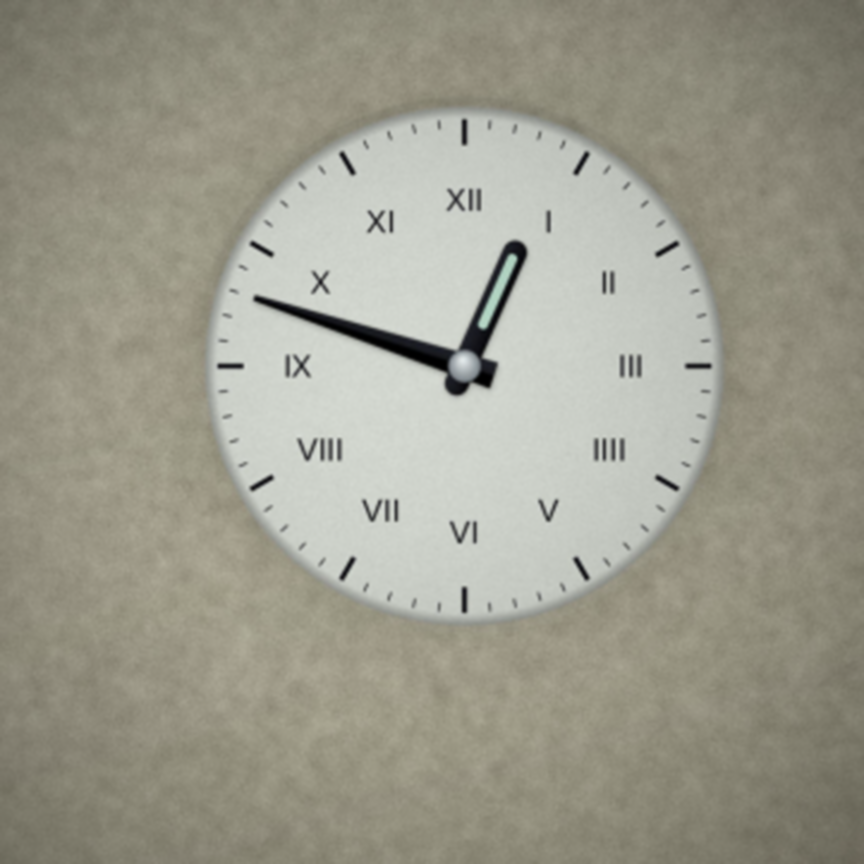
12:48
